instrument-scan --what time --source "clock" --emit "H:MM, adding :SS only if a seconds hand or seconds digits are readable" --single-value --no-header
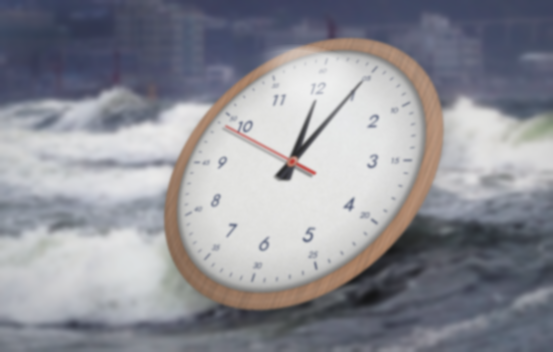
12:04:49
